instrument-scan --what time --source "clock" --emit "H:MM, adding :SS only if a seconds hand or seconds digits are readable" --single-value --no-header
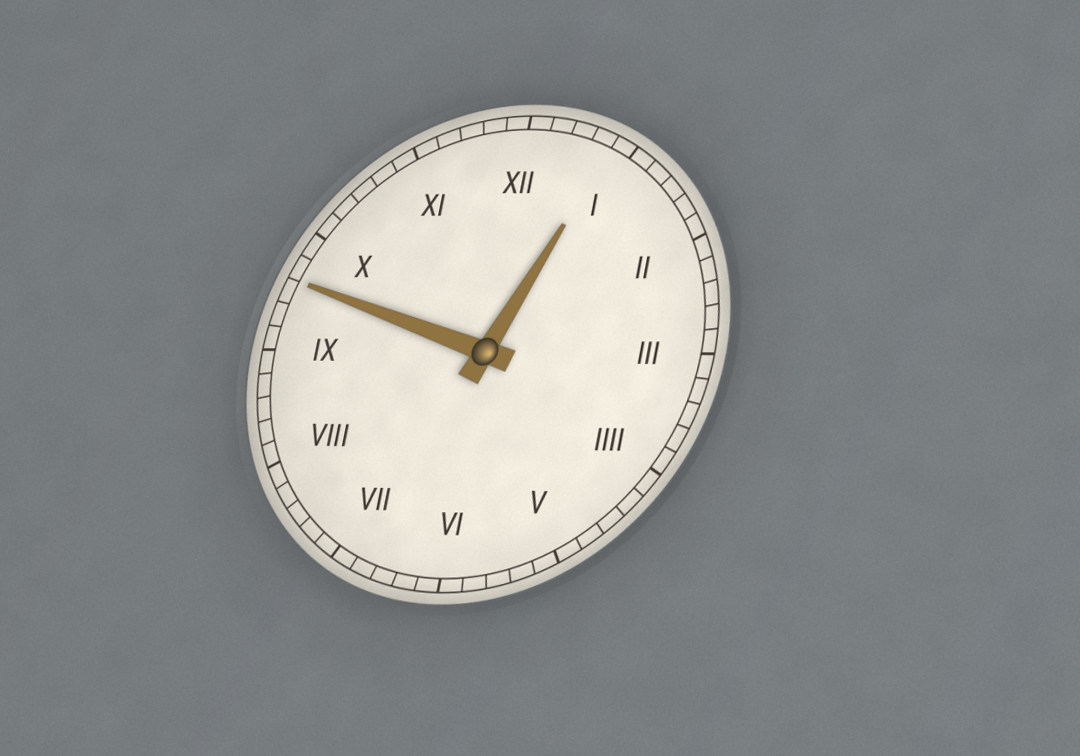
12:48
